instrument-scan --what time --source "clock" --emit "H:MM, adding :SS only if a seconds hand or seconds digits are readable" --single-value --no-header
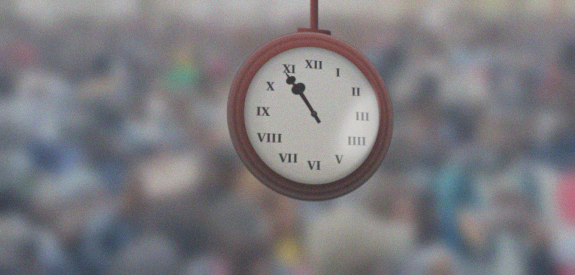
10:54
